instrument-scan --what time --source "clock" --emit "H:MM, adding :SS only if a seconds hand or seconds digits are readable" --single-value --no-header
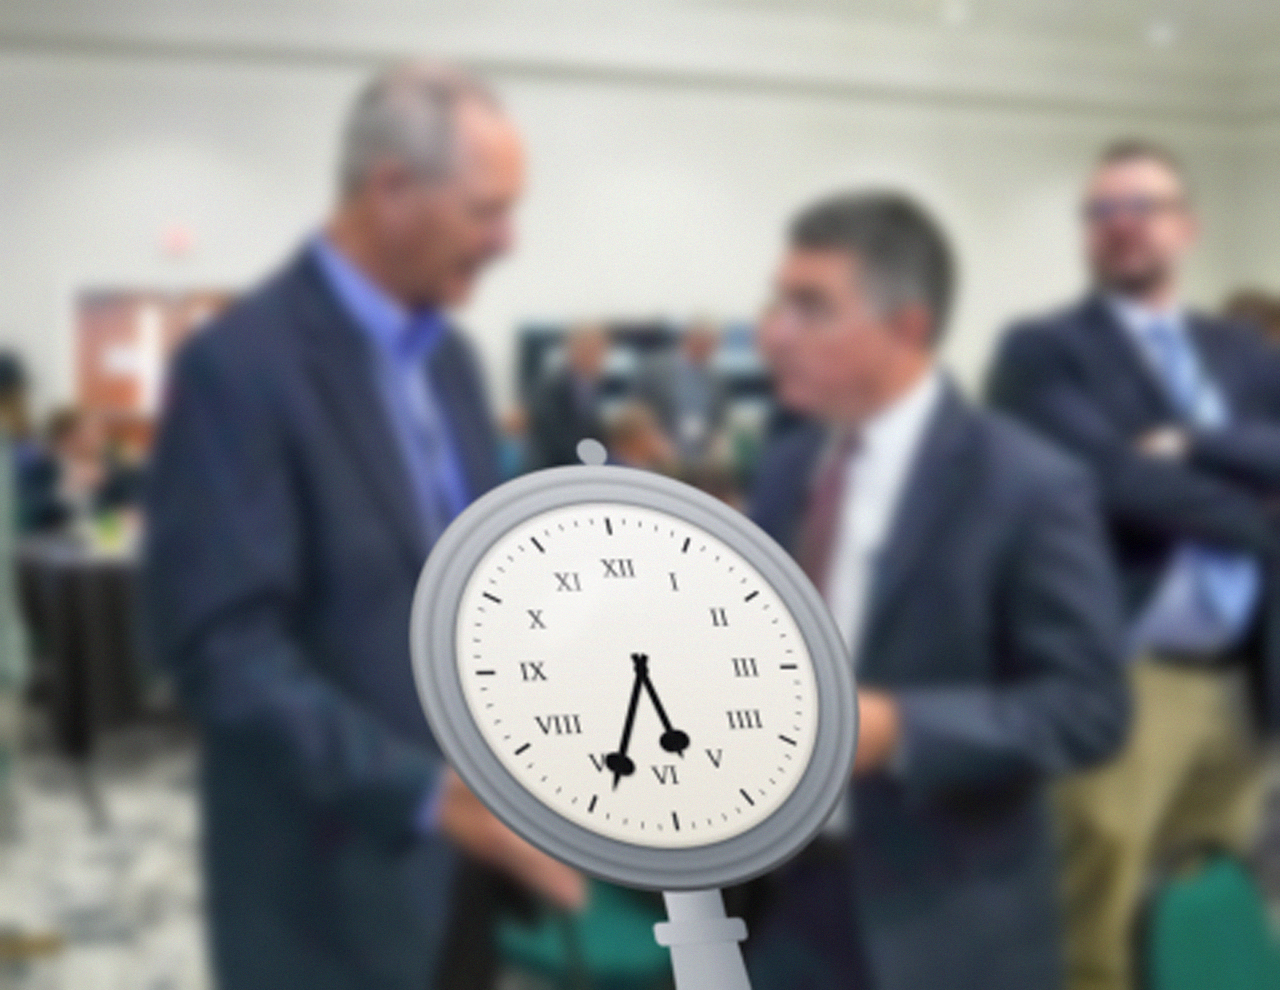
5:34
